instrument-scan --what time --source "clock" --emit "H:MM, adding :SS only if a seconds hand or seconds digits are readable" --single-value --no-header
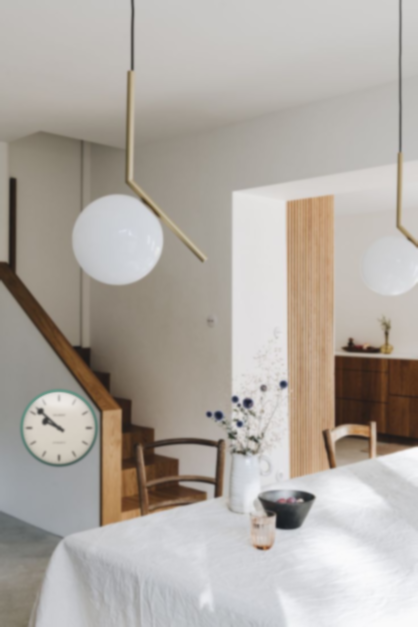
9:52
